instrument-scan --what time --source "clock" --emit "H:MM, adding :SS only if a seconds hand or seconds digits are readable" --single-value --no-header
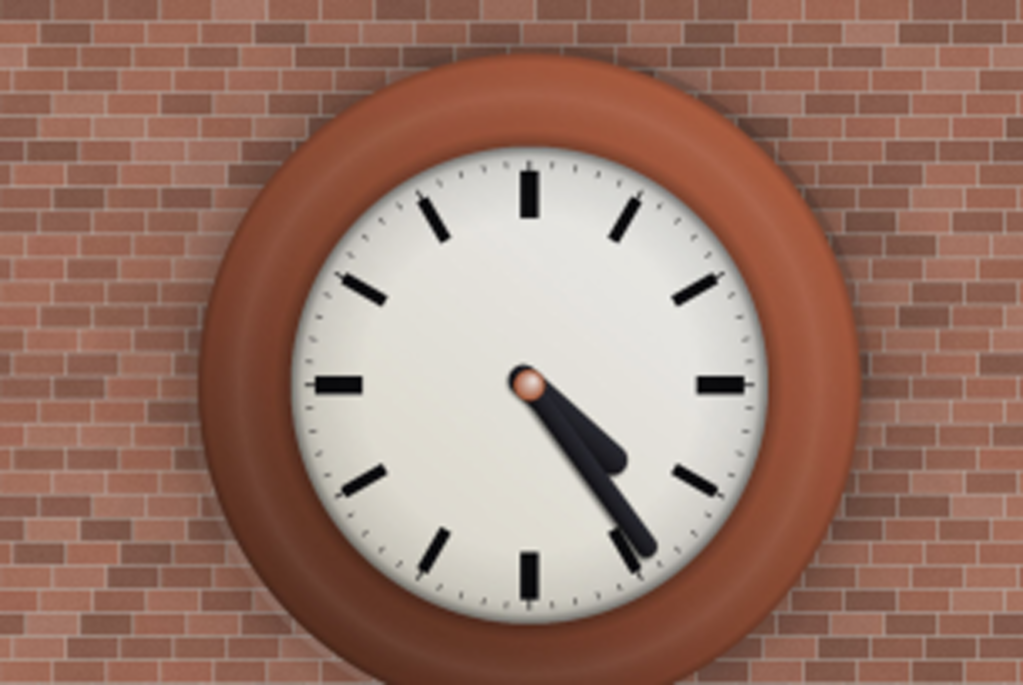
4:24
